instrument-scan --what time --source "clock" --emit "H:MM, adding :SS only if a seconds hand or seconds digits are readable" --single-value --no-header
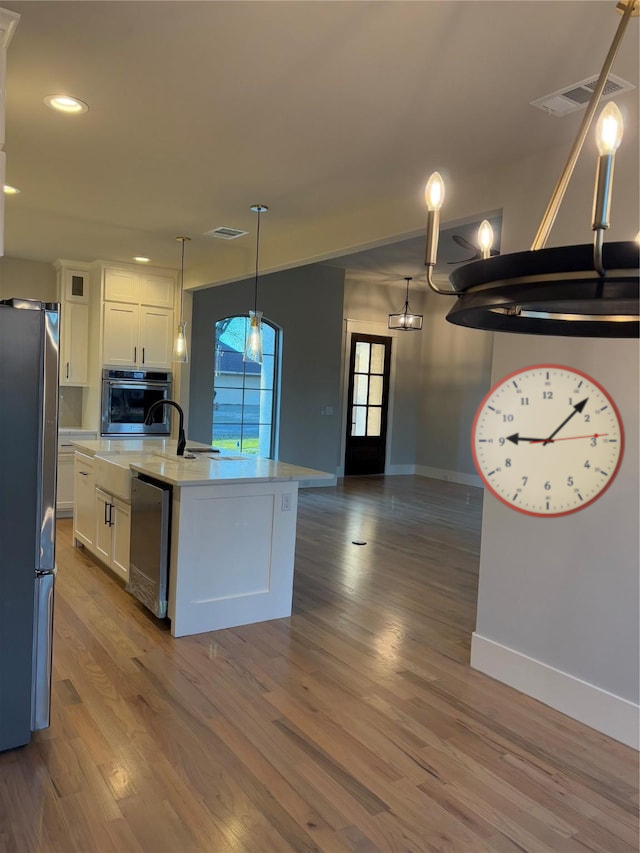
9:07:14
